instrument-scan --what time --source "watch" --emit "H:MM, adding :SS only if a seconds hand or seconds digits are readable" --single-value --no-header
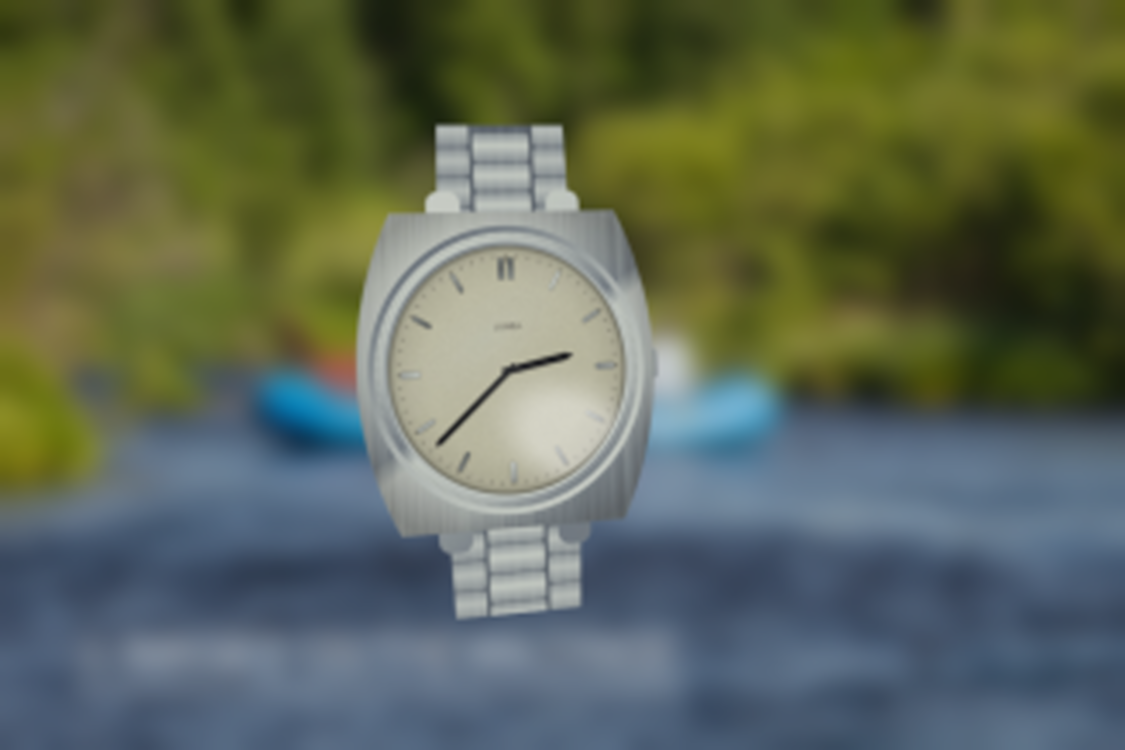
2:38
